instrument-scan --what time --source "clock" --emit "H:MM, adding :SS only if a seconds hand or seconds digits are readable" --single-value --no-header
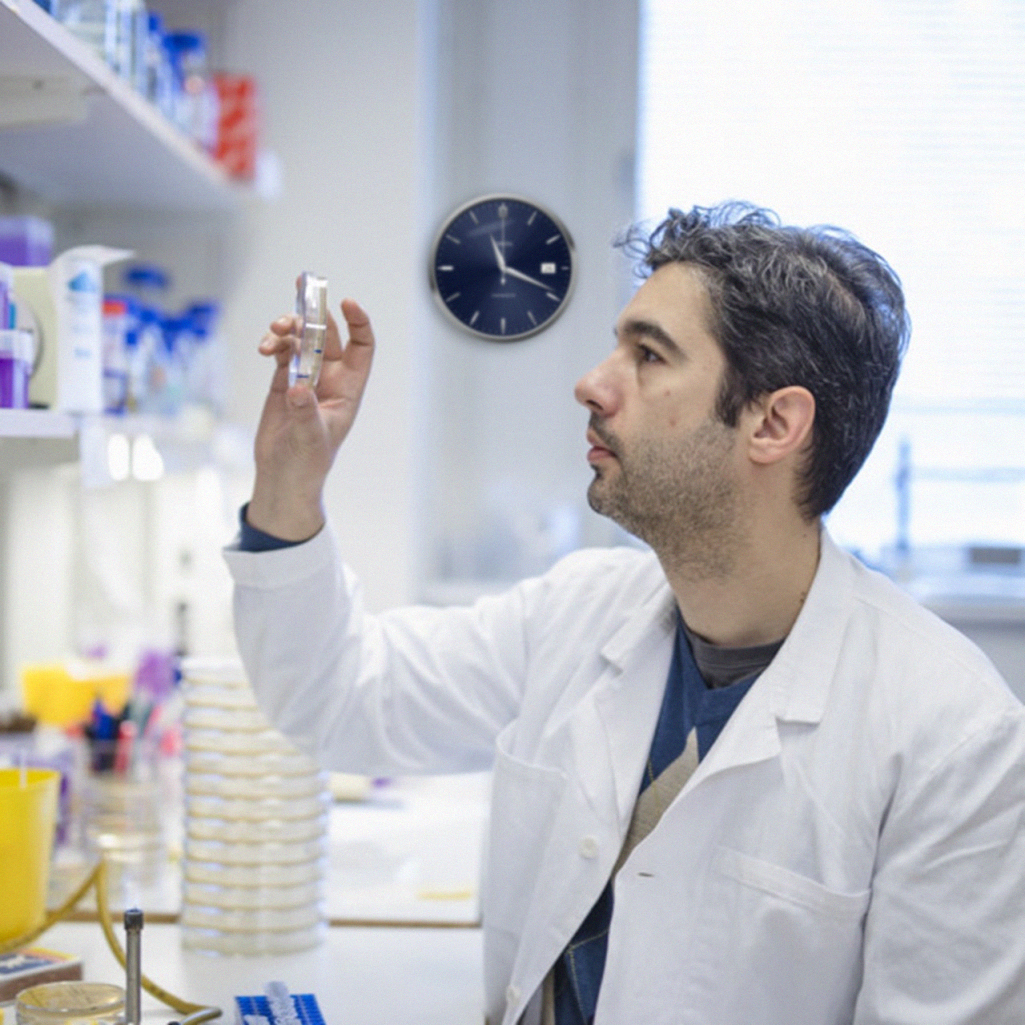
11:19:00
